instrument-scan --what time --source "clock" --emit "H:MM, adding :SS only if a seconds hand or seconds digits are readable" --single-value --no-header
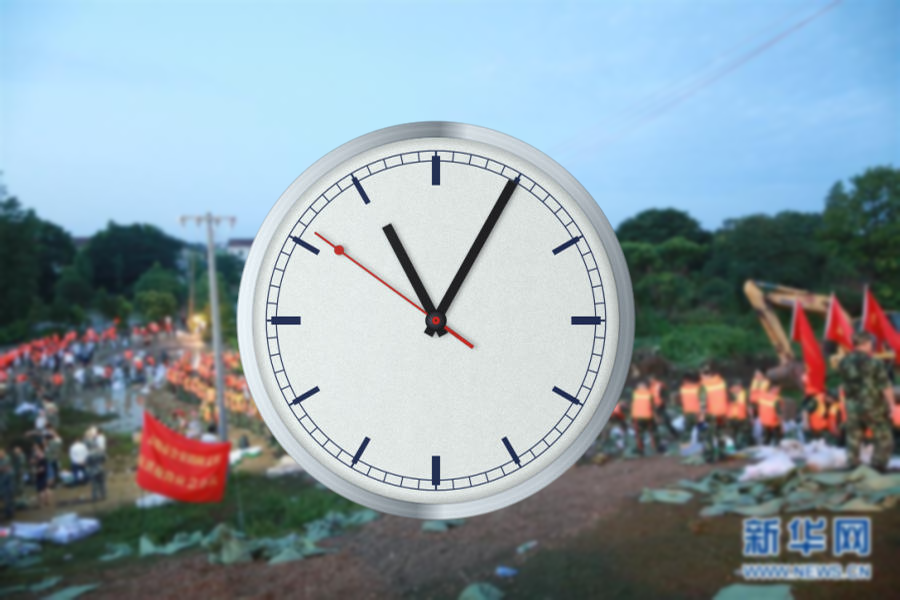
11:04:51
